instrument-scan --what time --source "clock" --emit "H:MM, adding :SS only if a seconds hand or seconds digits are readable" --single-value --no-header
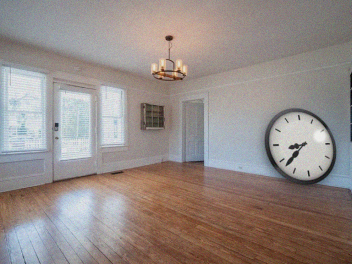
8:38
